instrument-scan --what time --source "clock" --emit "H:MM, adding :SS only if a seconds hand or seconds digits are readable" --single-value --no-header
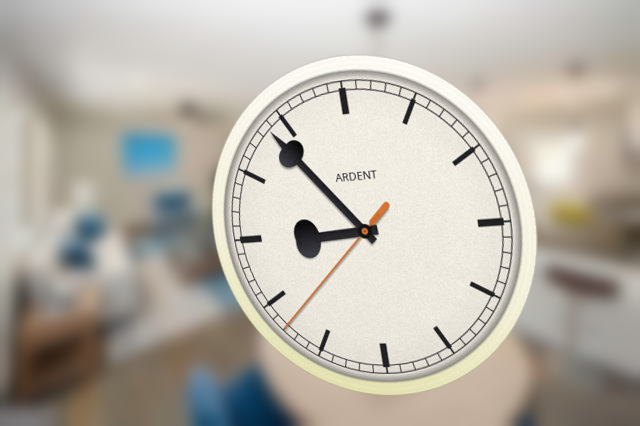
8:53:38
